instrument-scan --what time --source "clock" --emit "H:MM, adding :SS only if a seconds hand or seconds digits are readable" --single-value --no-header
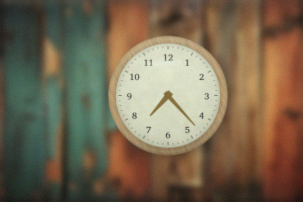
7:23
